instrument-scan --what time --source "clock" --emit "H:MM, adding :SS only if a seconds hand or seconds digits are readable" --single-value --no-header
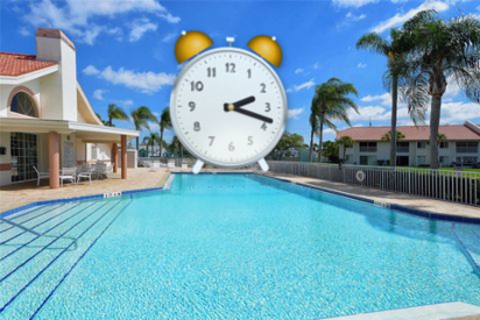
2:18
